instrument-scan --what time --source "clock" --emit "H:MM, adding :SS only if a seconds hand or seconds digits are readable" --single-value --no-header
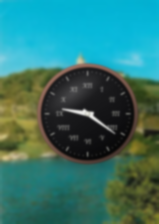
9:21
